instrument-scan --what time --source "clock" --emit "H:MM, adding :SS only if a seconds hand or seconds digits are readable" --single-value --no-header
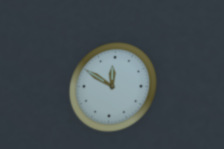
11:50
